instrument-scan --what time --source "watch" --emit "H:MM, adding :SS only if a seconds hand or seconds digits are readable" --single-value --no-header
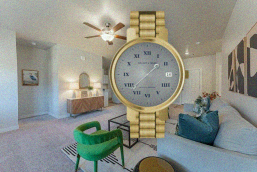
1:38
